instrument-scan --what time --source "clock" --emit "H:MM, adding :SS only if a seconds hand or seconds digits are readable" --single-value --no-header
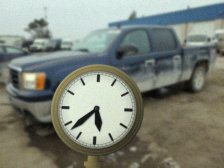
5:38
